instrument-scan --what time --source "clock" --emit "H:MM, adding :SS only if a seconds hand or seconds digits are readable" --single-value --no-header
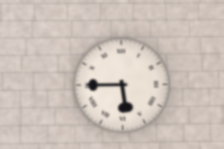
5:45
